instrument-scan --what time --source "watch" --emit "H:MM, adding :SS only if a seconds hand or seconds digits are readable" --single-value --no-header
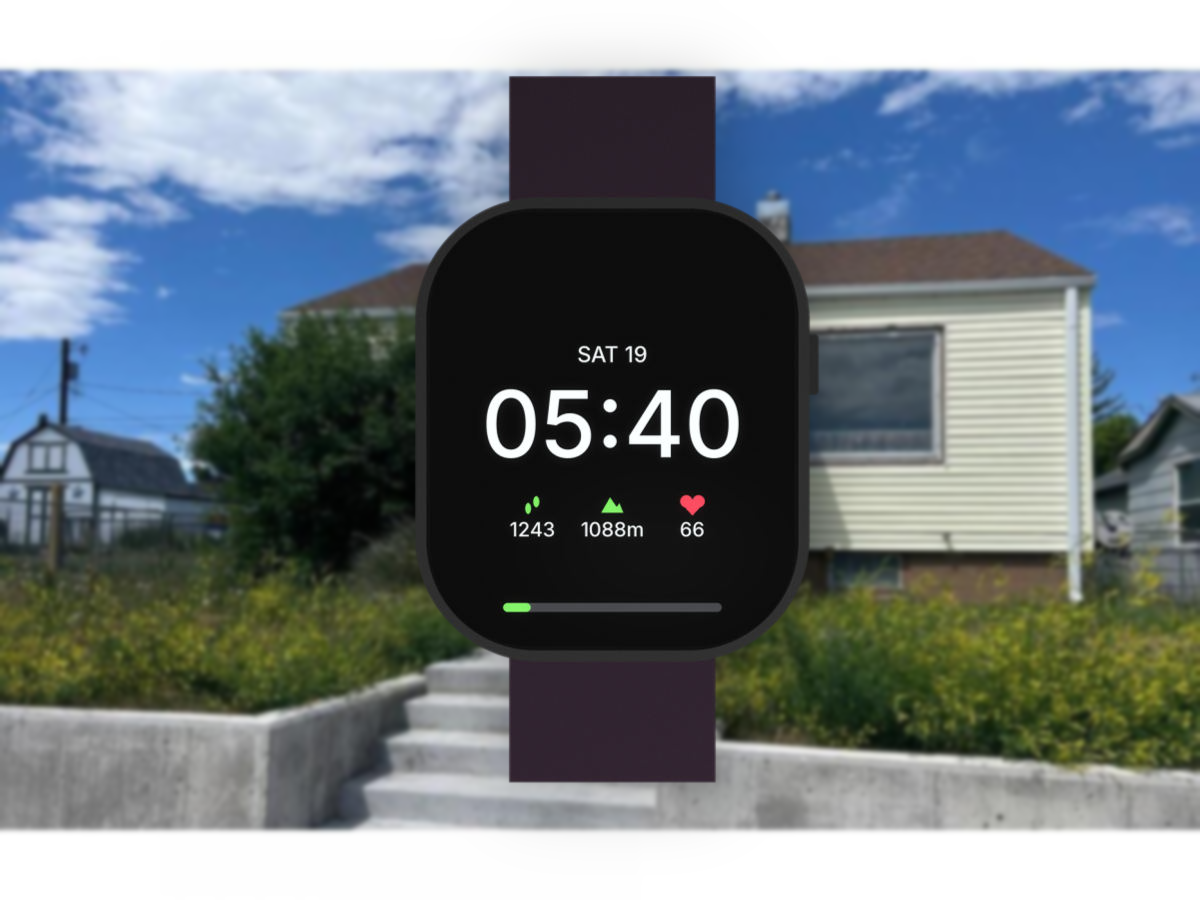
5:40
